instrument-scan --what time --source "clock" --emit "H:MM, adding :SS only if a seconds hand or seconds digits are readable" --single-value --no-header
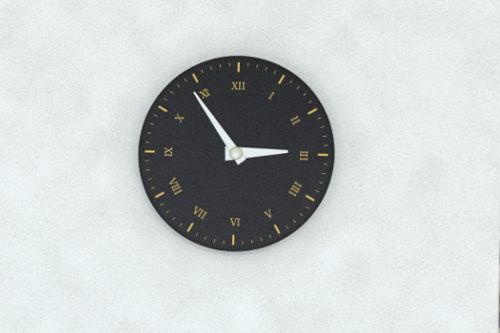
2:54
